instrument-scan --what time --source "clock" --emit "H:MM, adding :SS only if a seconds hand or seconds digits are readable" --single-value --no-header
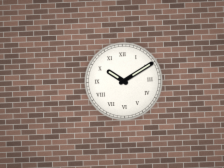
10:10
